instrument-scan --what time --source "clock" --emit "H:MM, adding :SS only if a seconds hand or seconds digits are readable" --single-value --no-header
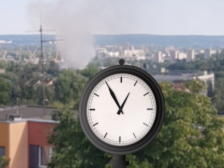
12:55
